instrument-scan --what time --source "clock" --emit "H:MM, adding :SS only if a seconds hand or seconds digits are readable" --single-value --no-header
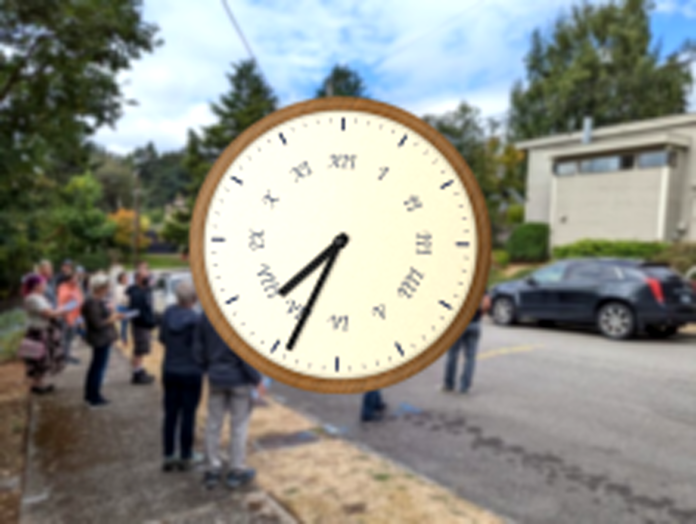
7:34
